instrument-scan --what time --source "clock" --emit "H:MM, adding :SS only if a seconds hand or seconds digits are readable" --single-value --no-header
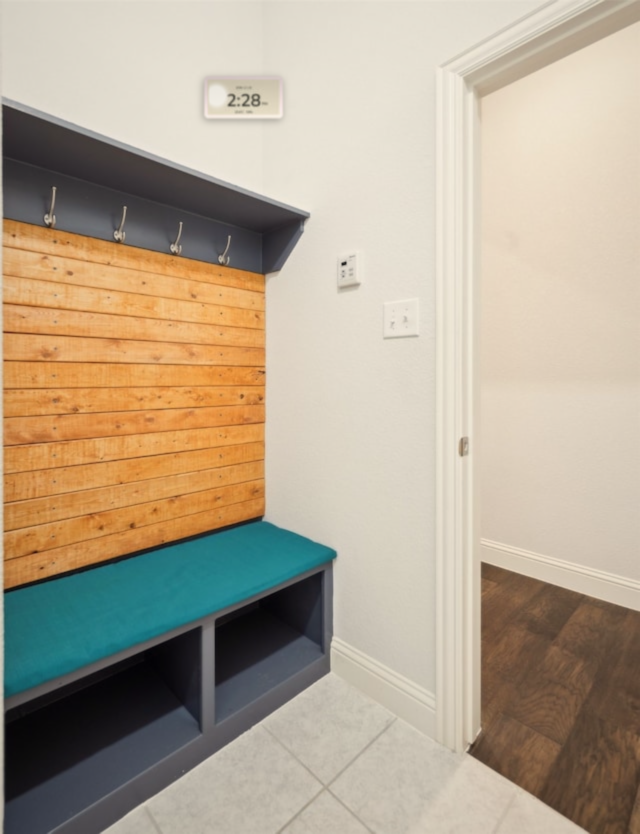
2:28
